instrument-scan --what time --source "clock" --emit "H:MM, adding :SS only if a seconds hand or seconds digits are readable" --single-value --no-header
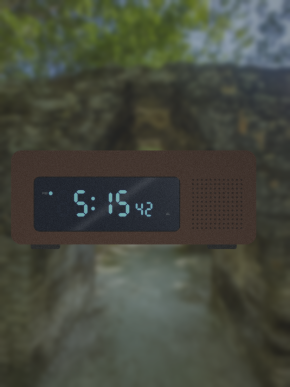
5:15:42
